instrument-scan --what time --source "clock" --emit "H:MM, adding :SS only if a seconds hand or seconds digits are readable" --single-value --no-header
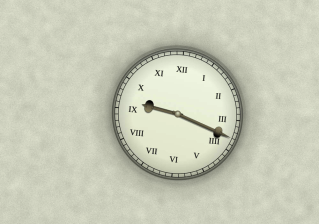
9:18
